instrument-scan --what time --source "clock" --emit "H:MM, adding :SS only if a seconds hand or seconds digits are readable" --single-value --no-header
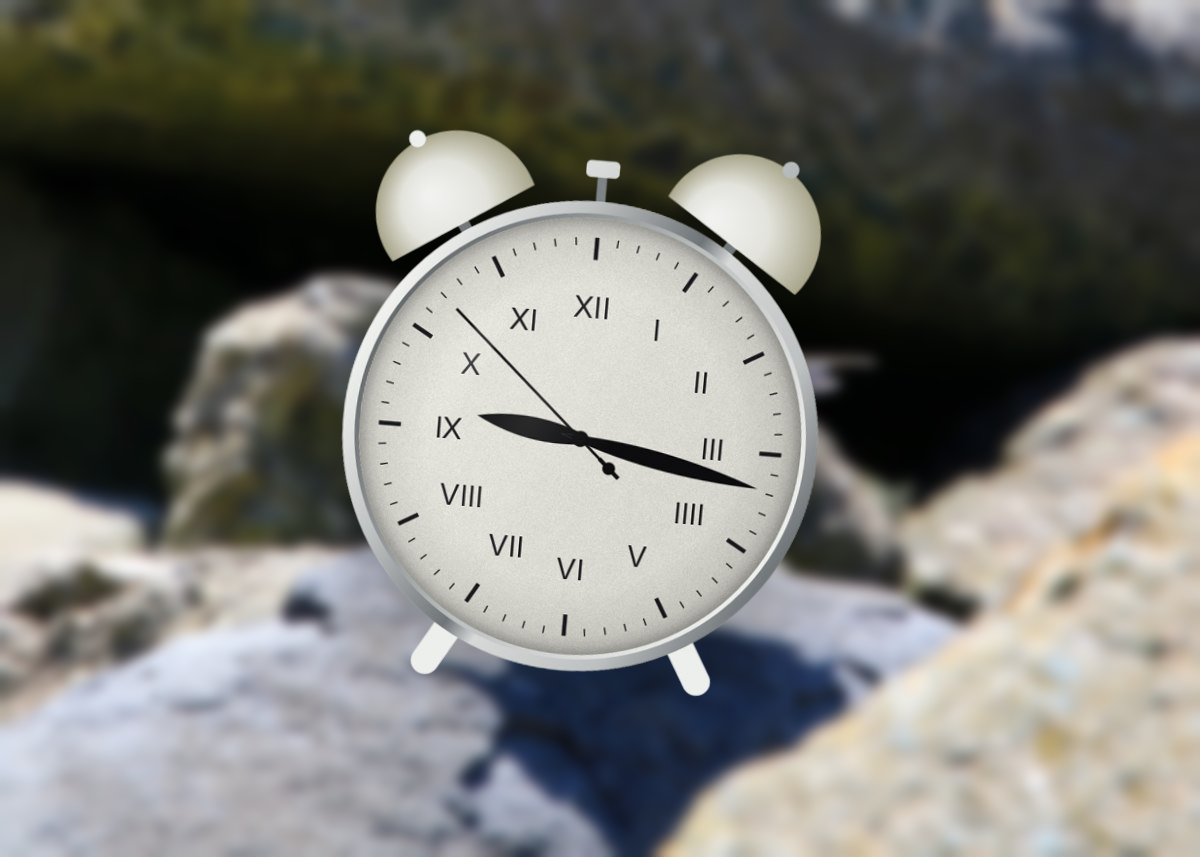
9:16:52
